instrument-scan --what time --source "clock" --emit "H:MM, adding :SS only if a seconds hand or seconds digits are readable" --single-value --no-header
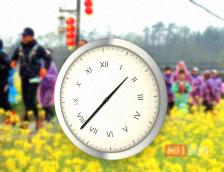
1:38
